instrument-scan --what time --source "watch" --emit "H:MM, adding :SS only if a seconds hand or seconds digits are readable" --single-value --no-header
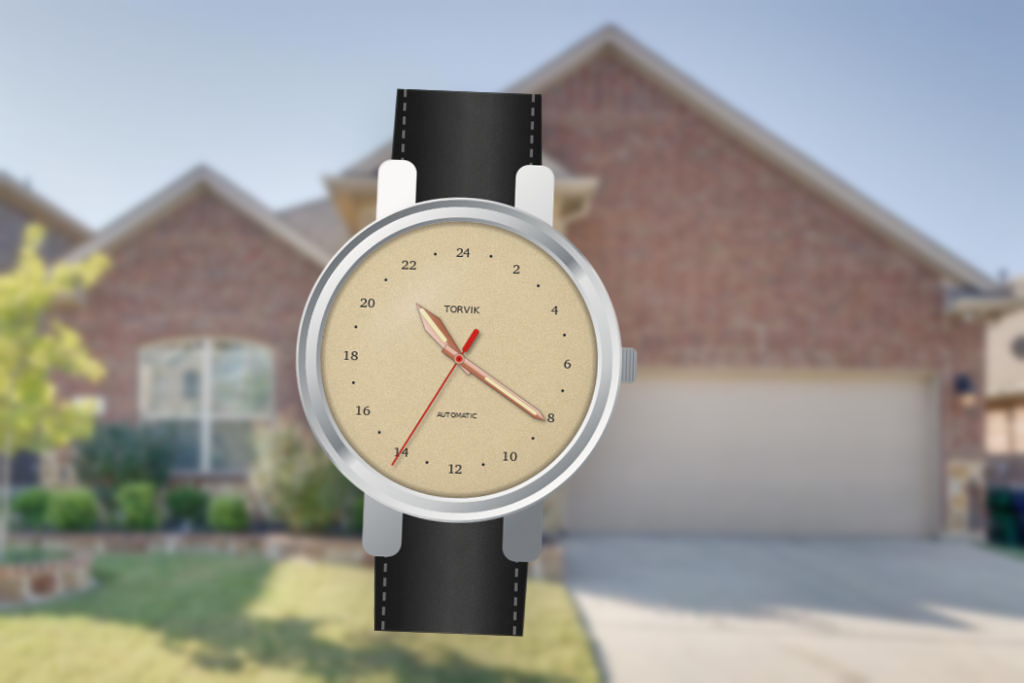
21:20:35
